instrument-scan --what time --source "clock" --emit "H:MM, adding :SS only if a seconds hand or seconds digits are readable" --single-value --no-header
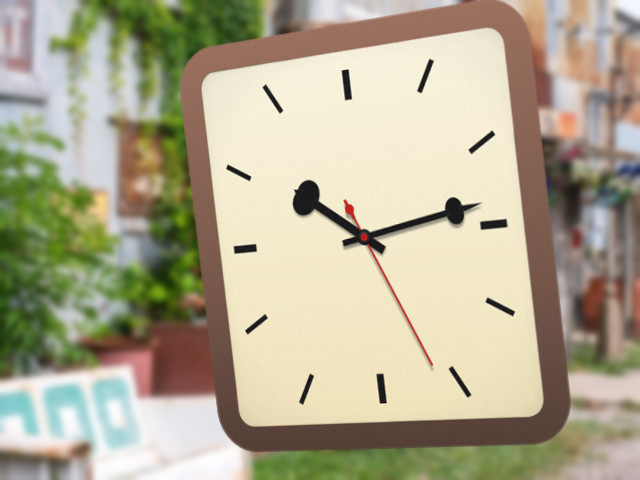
10:13:26
